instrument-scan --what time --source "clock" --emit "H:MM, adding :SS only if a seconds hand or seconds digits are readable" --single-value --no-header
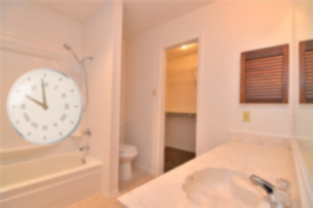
9:59
